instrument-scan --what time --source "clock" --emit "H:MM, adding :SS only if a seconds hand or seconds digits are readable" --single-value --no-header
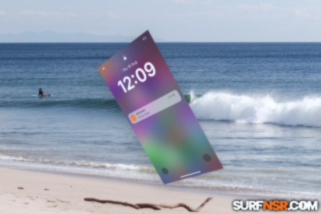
12:09
